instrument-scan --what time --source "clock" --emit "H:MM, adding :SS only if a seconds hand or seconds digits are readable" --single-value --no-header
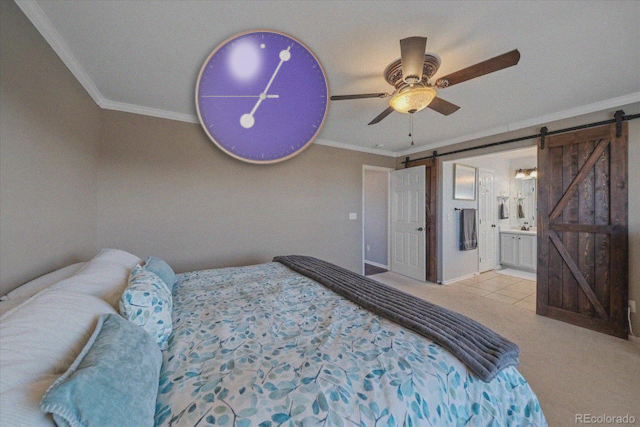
7:04:45
